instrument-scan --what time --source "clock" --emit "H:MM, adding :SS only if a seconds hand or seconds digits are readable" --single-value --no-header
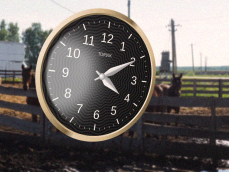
4:10
